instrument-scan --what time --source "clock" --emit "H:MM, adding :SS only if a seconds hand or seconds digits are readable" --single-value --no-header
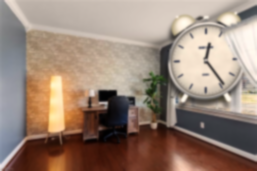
12:24
